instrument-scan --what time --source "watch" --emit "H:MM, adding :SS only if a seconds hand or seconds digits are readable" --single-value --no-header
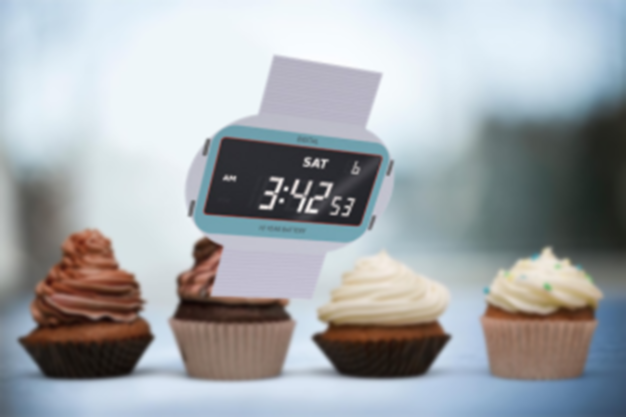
3:42:53
